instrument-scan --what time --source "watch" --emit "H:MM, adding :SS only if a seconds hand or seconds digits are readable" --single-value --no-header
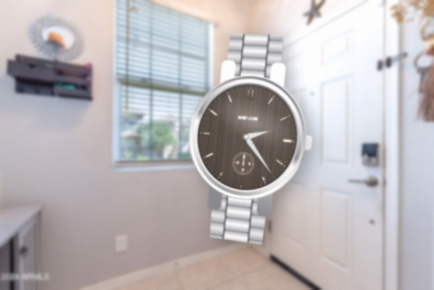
2:23
